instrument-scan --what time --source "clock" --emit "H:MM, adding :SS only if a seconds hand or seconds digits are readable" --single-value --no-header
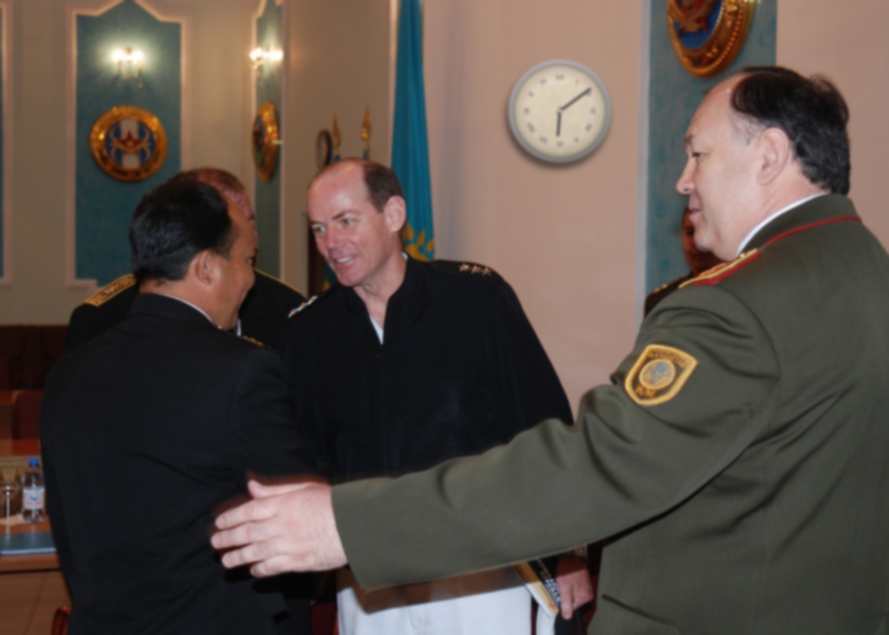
6:09
